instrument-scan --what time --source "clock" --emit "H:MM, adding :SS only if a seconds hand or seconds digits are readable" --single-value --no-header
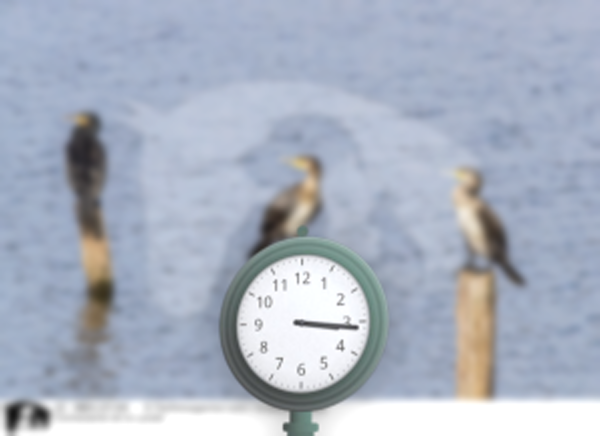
3:16
